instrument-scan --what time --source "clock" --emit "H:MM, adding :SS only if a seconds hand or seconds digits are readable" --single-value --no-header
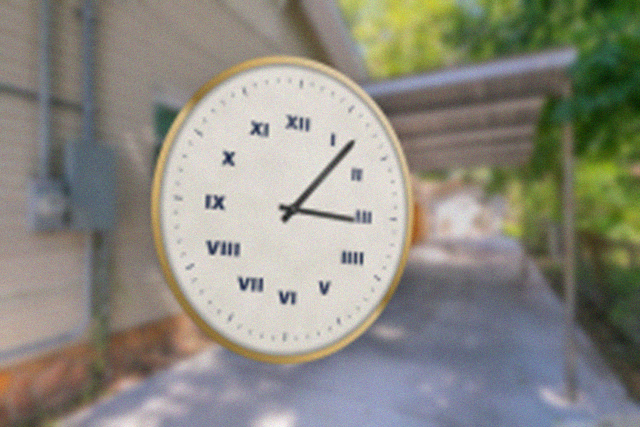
3:07
